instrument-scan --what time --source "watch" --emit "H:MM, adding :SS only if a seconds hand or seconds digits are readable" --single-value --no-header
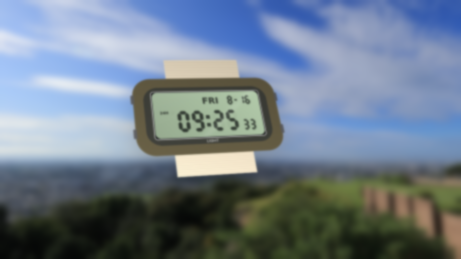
9:25:33
